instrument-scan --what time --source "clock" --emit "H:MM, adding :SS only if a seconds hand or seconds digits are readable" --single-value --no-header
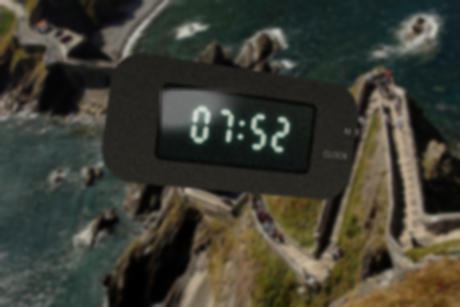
7:52
